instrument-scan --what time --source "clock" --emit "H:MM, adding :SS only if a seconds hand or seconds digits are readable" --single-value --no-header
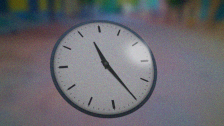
11:25
